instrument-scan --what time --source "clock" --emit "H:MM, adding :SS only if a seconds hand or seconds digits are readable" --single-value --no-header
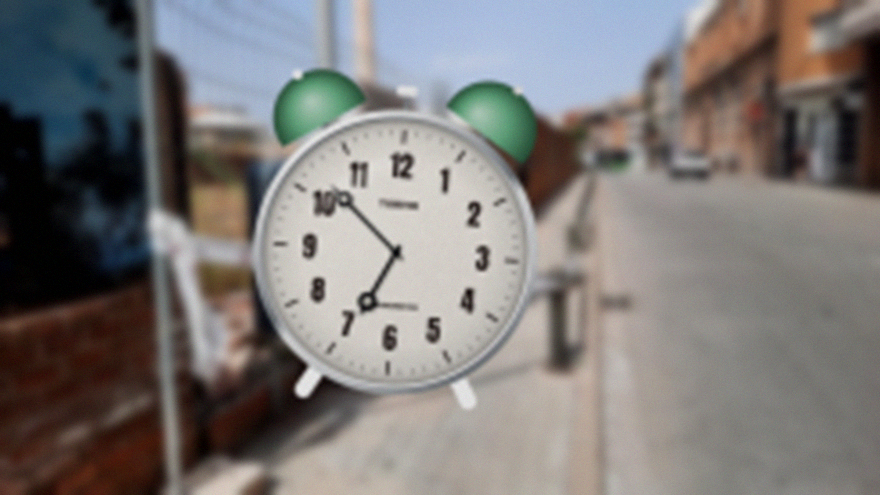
6:52
